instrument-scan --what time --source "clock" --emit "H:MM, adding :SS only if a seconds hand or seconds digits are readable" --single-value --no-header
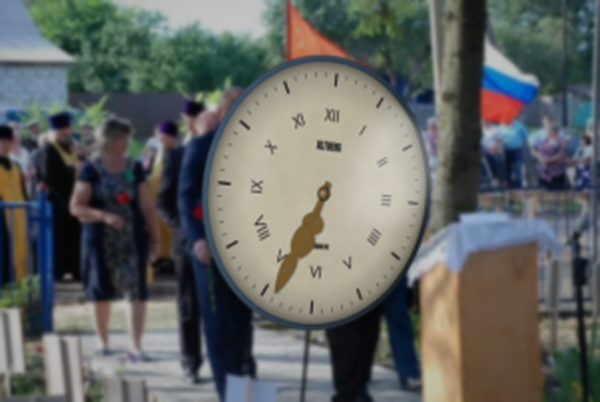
6:34
